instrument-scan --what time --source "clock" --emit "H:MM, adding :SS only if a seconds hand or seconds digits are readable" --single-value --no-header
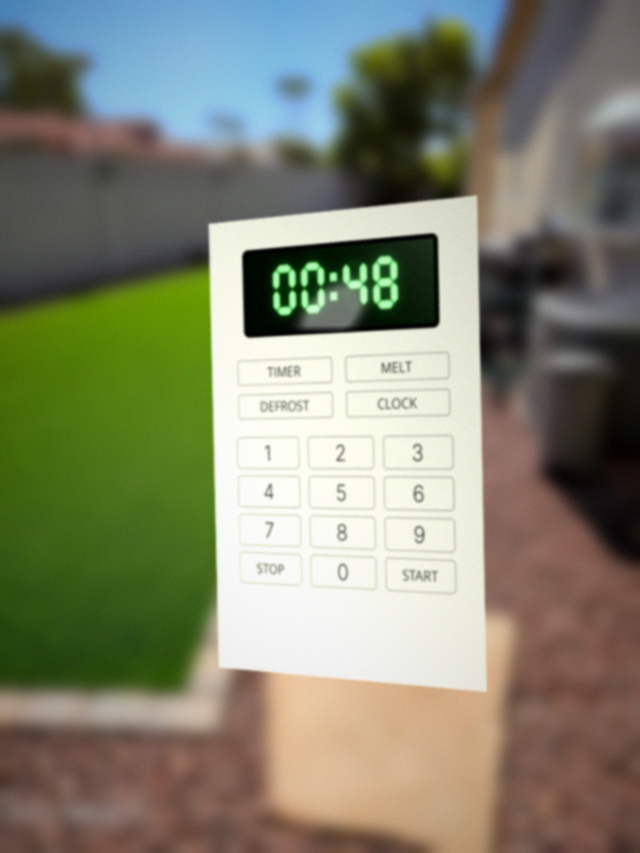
0:48
